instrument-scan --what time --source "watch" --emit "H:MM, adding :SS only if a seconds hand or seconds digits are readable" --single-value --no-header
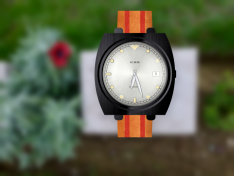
6:27
